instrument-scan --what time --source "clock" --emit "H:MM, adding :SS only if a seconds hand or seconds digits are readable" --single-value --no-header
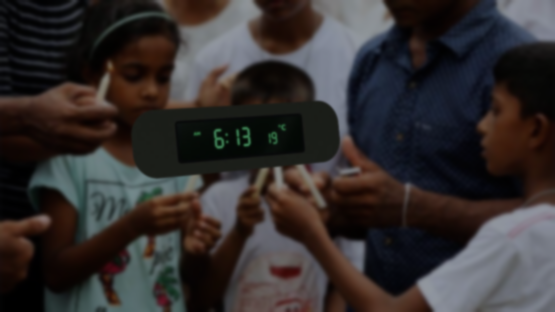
6:13
